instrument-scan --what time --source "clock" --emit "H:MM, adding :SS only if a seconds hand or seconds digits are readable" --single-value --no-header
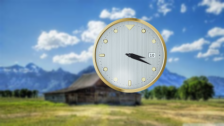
3:19
